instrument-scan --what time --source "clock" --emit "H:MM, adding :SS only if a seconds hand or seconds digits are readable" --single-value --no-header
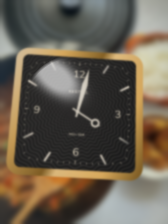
4:02
